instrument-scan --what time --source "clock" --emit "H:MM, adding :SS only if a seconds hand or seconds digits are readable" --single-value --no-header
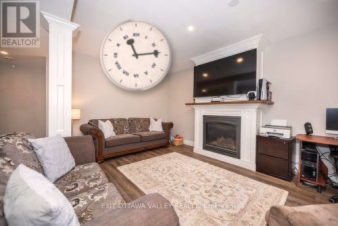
11:14
